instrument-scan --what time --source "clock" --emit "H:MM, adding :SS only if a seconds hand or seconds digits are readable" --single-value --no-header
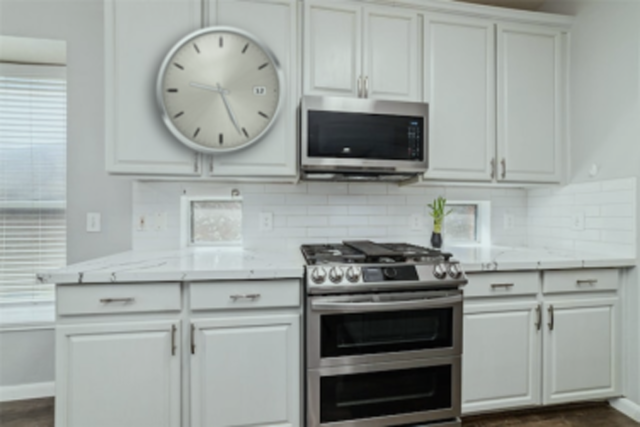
9:26
